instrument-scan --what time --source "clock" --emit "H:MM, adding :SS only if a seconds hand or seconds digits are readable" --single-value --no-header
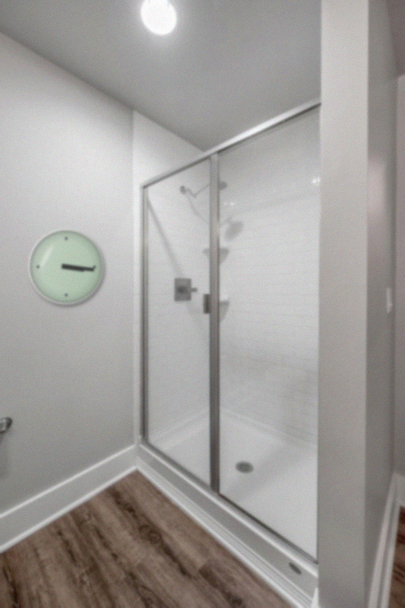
3:16
